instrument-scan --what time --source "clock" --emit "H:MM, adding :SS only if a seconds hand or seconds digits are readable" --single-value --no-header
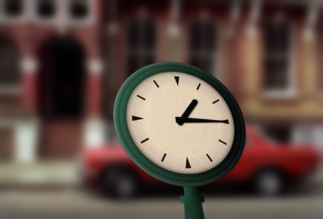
1:15
